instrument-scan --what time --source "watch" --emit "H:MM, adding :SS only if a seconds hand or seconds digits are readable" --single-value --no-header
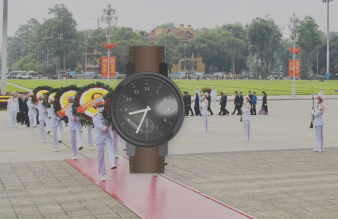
8:34
